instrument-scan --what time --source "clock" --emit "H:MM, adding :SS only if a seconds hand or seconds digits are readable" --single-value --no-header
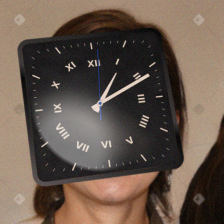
1:11:01
